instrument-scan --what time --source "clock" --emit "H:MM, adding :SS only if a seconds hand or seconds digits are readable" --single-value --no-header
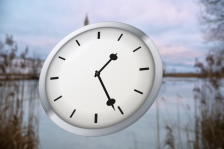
1:26
